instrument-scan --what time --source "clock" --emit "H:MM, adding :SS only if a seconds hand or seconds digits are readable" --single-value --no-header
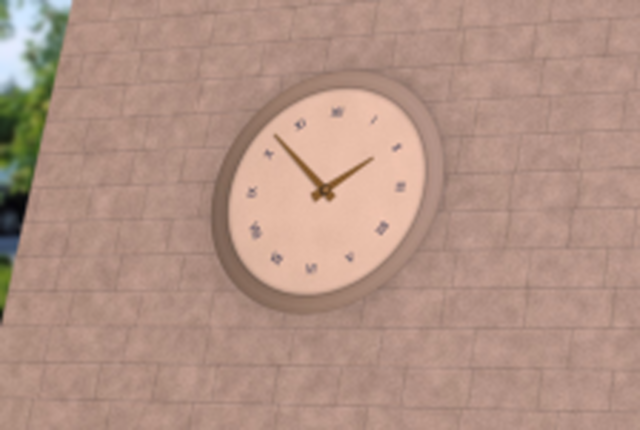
1:52
